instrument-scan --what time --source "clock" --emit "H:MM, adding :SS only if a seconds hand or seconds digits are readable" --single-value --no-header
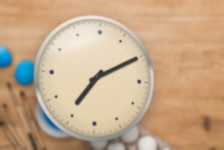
7:10
